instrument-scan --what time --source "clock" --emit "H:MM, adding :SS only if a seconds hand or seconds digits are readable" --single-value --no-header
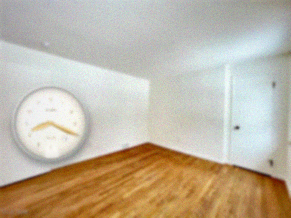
8:19
